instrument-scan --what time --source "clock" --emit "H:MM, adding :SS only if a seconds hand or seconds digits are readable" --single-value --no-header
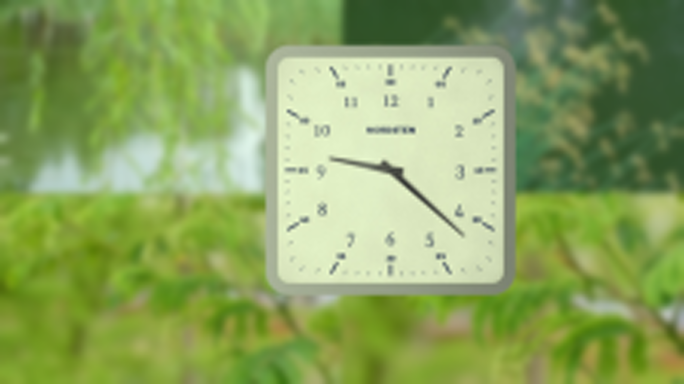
9:22
